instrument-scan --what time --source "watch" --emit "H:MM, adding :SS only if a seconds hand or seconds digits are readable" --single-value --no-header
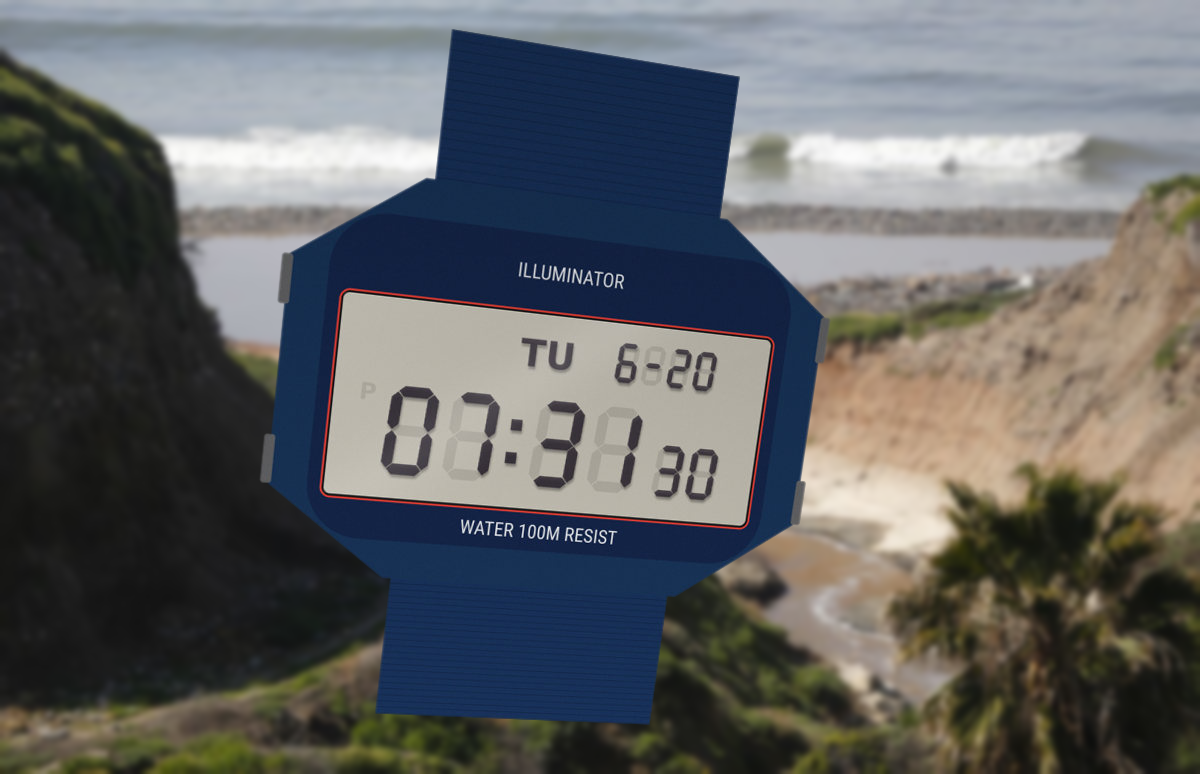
7:31:30
